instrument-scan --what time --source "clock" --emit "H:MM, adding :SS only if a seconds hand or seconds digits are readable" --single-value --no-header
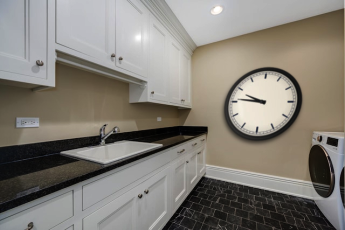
9:46
